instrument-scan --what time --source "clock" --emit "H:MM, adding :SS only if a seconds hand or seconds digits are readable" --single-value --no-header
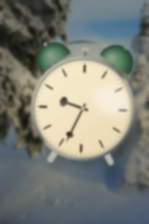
9:34
